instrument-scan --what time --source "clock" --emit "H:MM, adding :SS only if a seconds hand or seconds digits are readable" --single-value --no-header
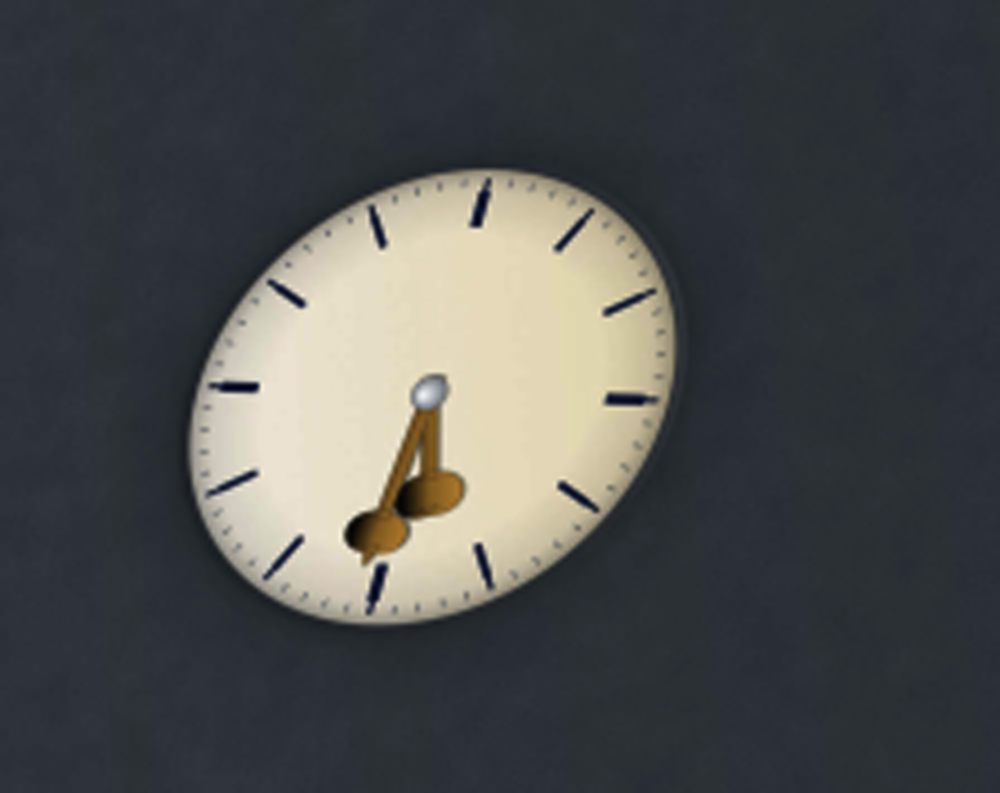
5:31
